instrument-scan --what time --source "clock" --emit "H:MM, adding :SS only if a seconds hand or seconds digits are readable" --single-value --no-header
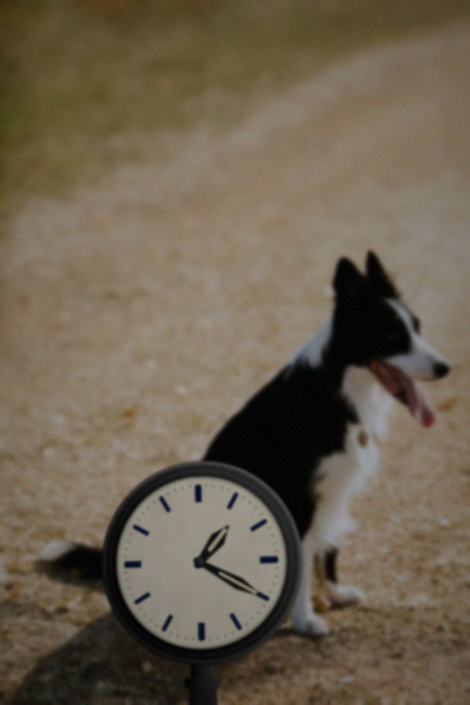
1:20
